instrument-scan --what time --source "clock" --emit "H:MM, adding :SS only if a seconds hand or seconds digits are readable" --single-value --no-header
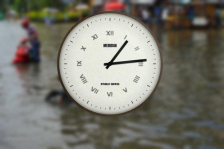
1:14
